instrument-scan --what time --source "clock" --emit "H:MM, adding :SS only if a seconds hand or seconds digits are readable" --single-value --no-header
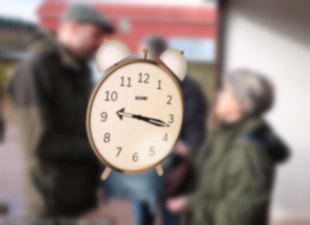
9:17
